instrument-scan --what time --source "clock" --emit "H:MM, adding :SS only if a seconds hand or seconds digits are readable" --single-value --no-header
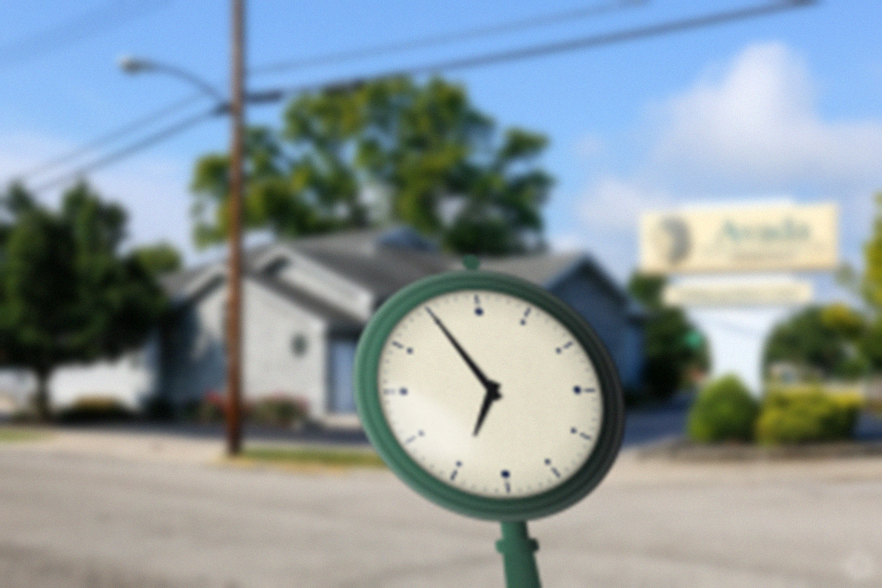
6:55
